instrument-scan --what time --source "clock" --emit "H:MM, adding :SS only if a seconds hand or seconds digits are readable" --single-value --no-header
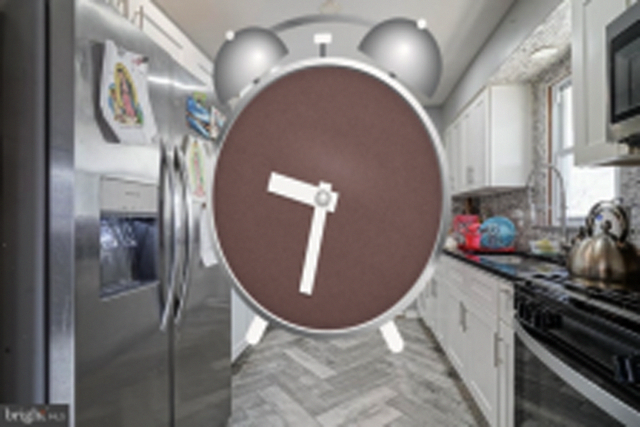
9:32
